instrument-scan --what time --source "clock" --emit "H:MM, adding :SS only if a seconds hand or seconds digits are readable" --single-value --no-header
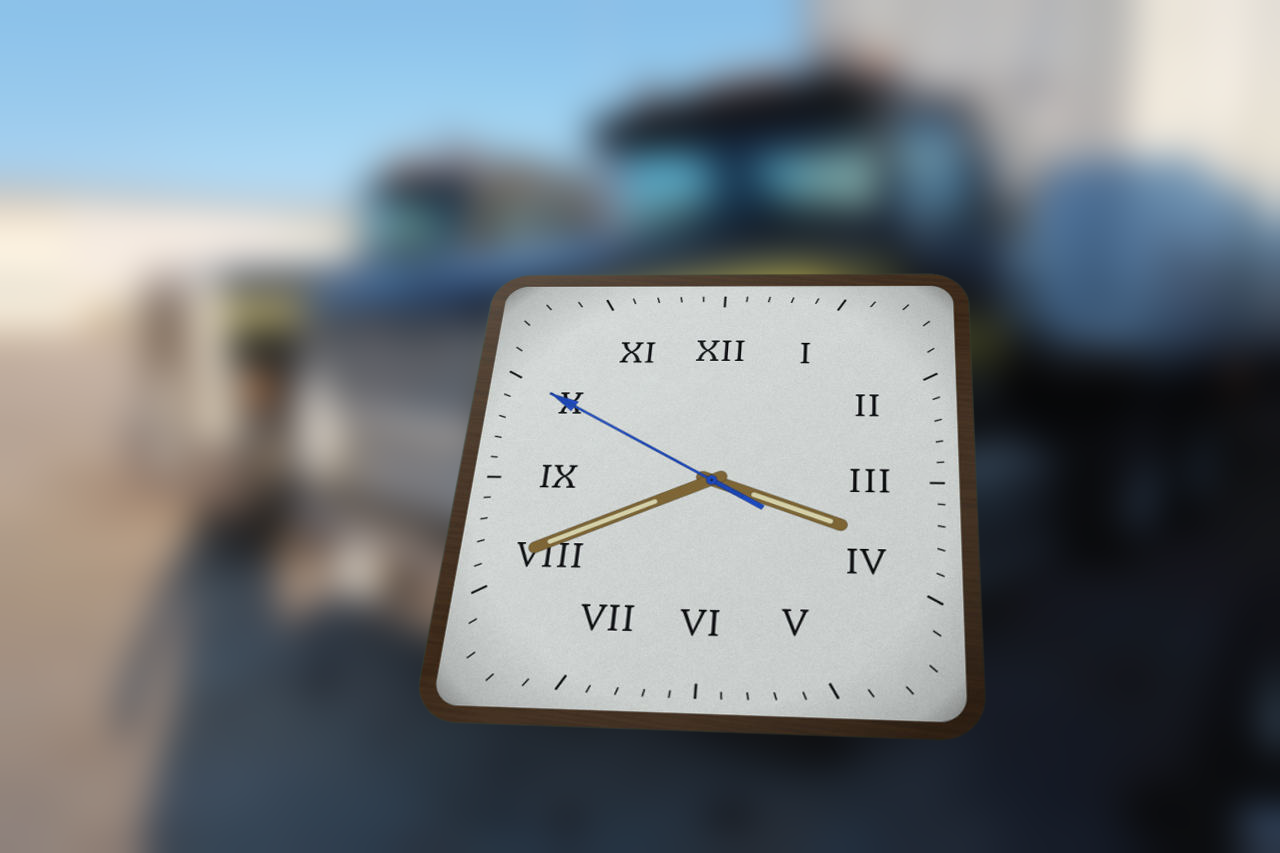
3:40:50
